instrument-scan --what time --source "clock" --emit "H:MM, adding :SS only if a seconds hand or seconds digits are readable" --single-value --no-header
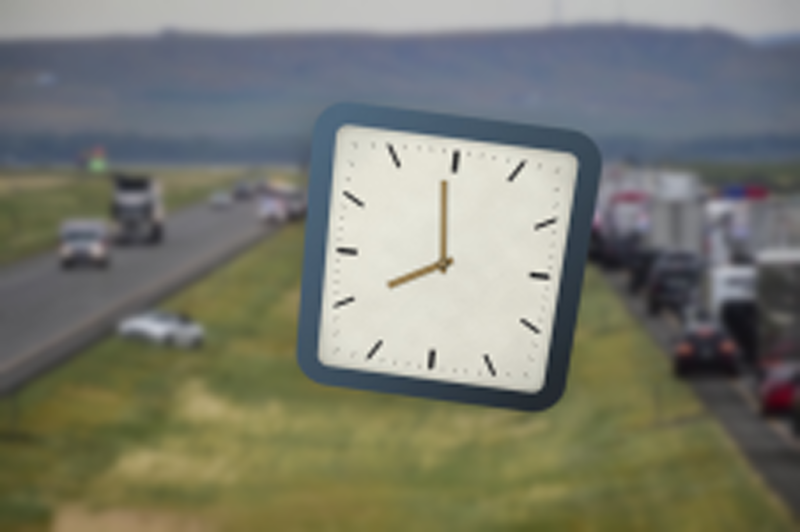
7:59
